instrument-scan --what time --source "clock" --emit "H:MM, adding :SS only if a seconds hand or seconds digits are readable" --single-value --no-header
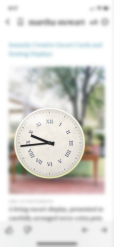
9:44
